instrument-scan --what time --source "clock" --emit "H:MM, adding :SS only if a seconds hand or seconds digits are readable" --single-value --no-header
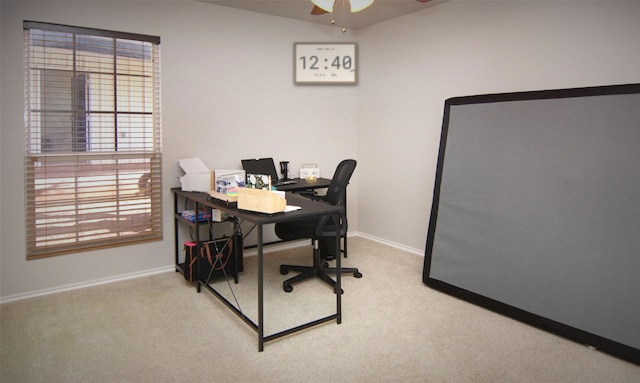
12:40
